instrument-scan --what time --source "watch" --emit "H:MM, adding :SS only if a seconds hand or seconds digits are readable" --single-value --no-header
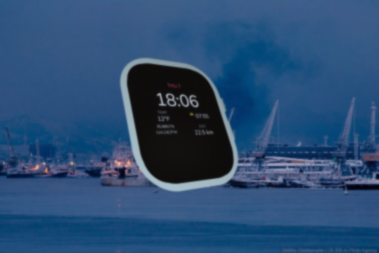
18:06
